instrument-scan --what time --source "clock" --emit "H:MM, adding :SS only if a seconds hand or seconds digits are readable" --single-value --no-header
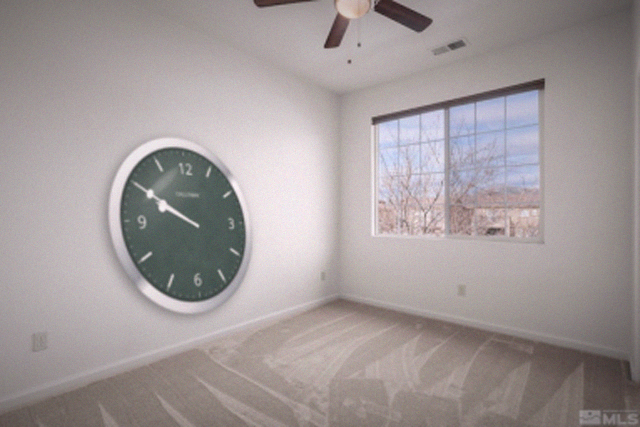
9:50
